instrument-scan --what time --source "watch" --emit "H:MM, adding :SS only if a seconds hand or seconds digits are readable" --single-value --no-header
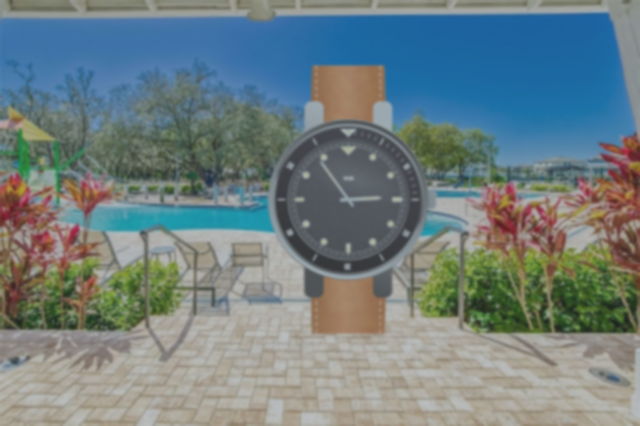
2:54
